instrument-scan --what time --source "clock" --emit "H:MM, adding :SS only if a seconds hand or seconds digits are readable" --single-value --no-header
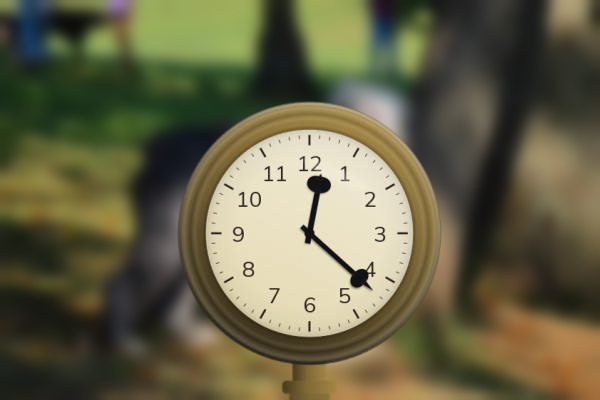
12:22
